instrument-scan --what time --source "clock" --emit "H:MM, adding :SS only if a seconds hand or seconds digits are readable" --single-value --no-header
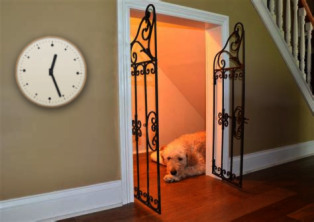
12:26
